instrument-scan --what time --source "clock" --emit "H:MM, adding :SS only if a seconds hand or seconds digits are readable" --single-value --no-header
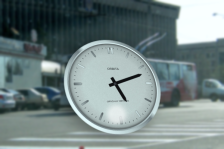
5:12
